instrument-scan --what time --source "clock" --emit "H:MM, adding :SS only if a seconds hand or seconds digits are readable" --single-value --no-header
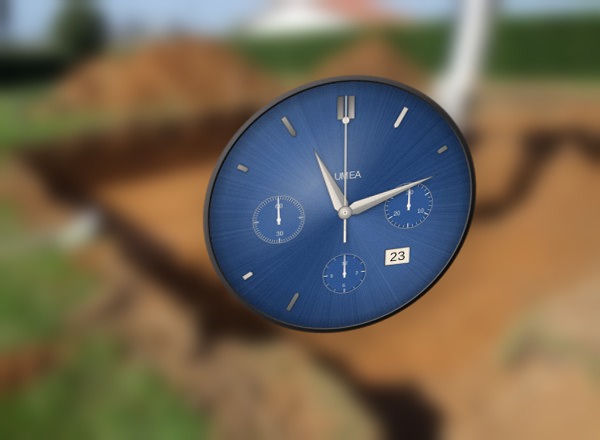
11:12
